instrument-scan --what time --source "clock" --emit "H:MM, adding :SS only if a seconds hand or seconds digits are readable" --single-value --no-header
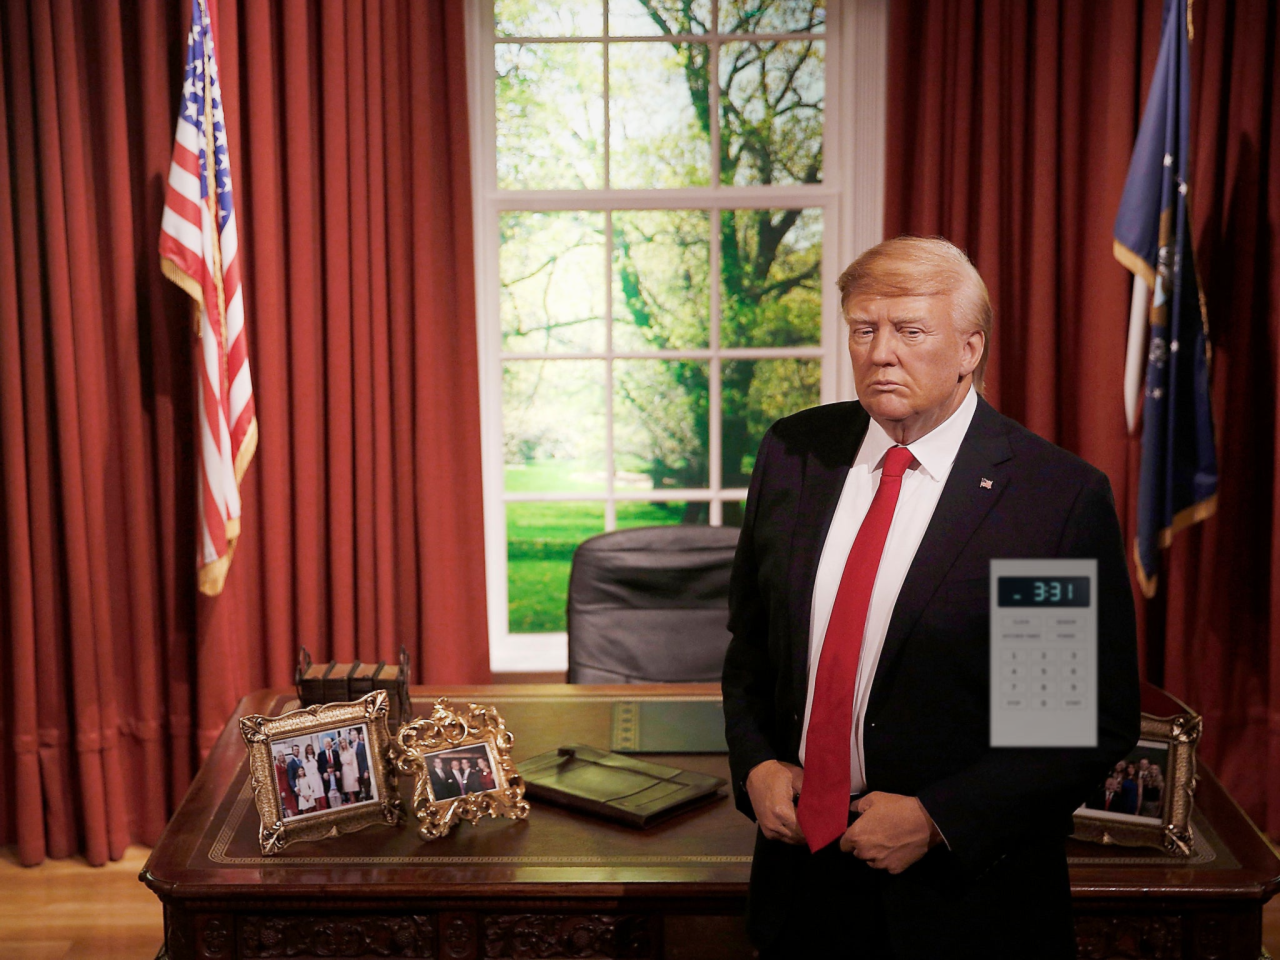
3:31
